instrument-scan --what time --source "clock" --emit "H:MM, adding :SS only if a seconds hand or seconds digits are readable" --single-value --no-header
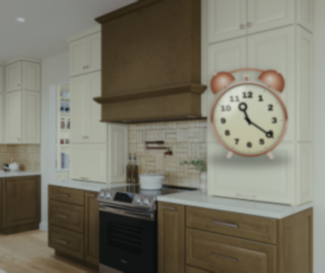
11:21
